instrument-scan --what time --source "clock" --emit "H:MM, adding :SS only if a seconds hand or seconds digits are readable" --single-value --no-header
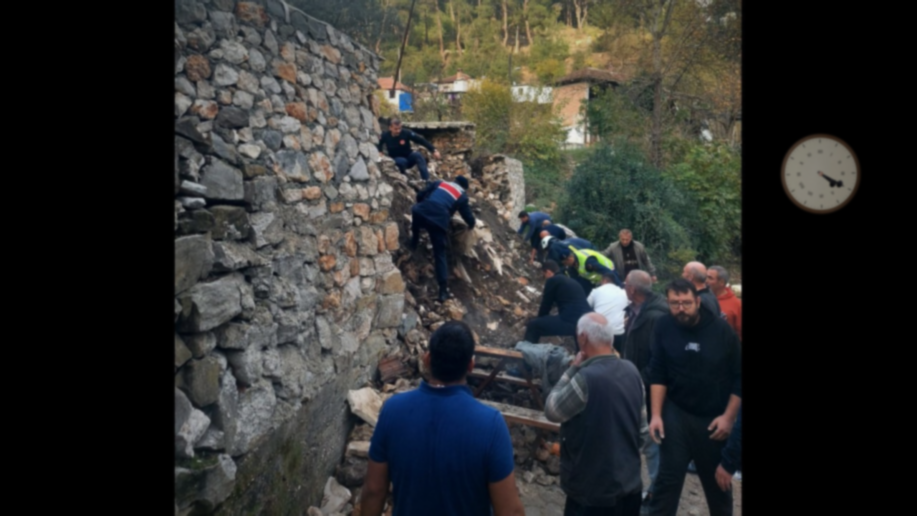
4:20
